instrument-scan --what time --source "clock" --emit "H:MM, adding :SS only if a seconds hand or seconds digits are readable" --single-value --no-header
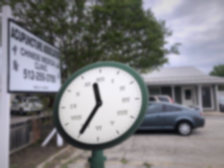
11:35
